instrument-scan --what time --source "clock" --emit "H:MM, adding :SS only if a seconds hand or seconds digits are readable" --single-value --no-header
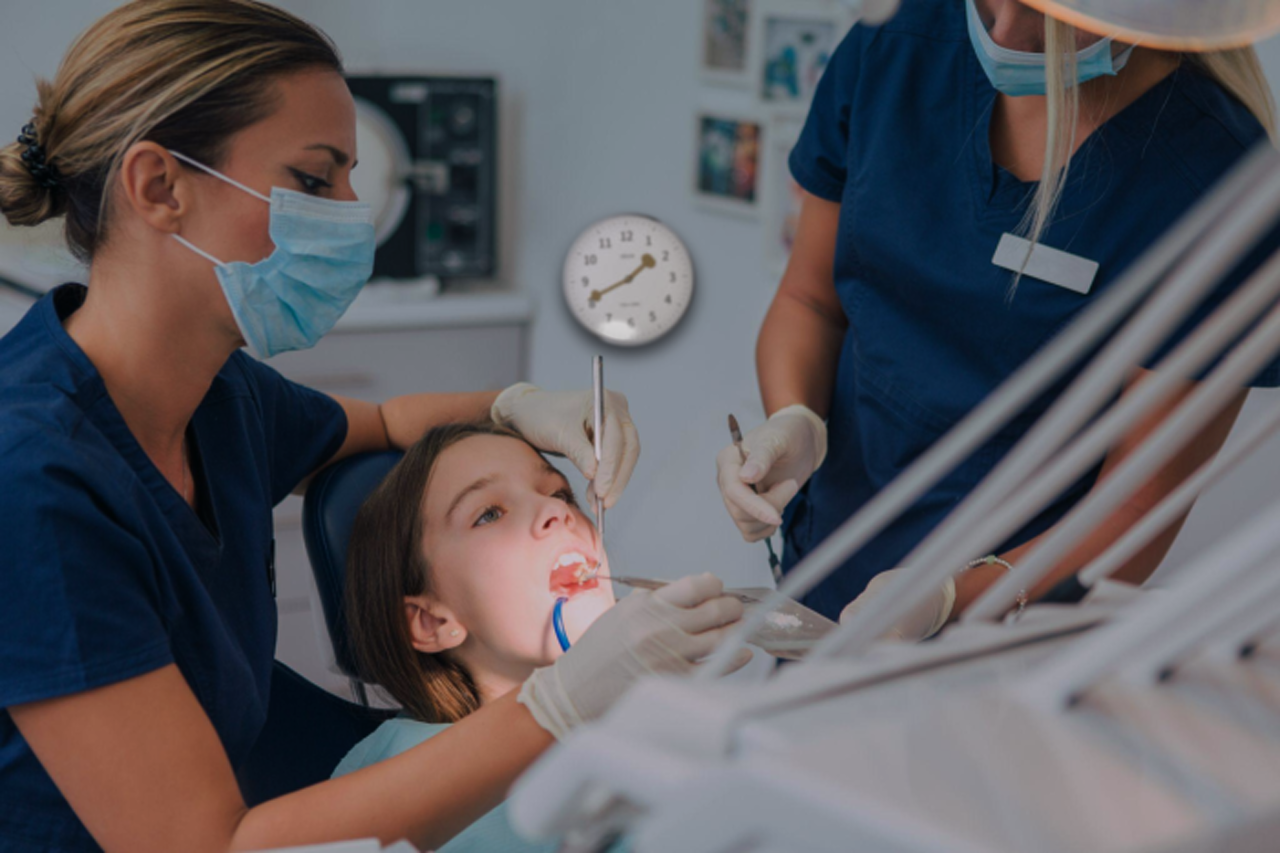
1:41
